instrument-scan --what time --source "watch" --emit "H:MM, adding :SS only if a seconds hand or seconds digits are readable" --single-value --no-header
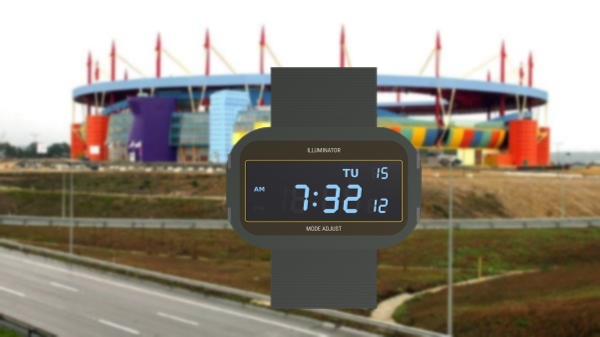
7:32:12
